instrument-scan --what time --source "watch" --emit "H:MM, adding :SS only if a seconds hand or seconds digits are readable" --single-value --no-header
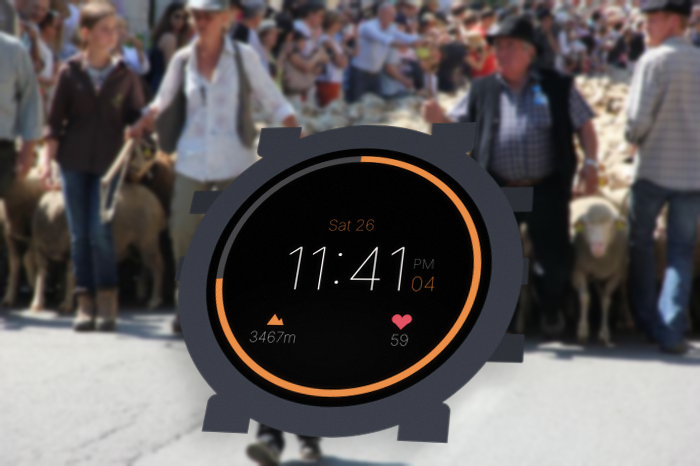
11:41:04
